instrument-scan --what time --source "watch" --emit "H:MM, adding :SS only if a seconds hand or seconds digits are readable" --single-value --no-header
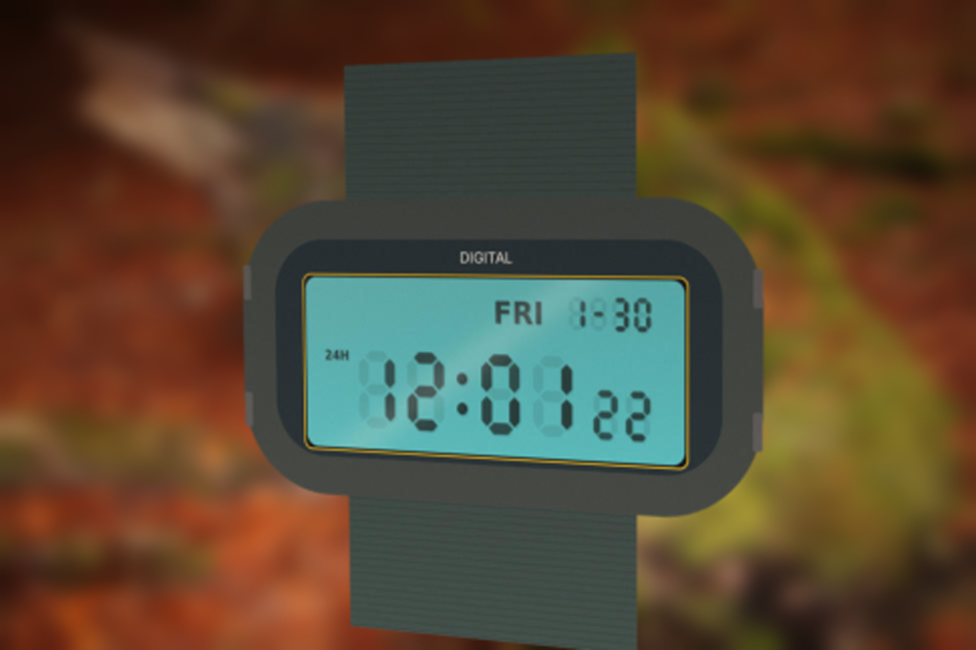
12:01:22
